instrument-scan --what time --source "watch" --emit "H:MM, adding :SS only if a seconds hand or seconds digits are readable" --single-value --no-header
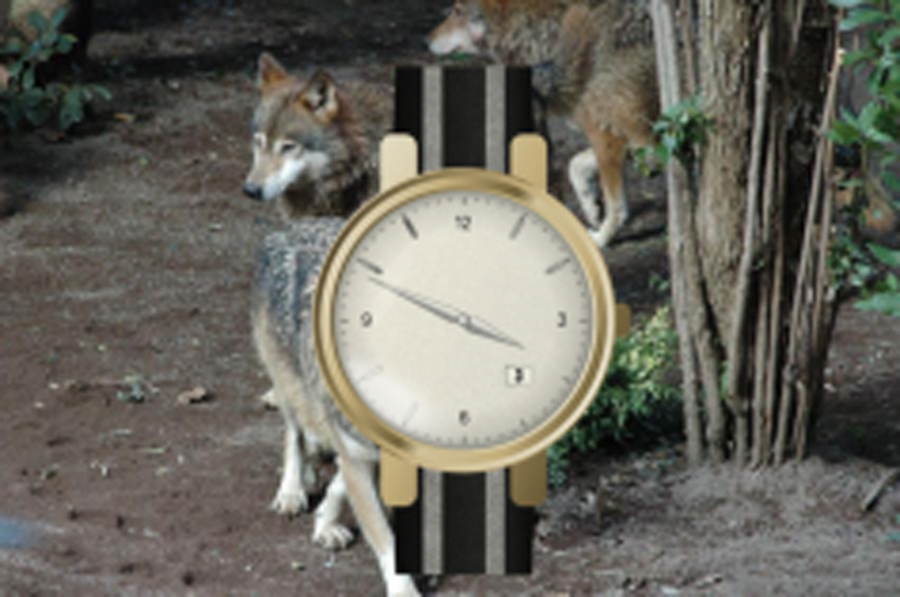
3:49
